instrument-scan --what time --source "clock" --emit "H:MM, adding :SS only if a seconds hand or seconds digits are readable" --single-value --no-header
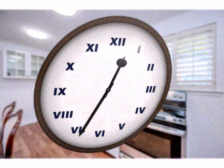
12:34
